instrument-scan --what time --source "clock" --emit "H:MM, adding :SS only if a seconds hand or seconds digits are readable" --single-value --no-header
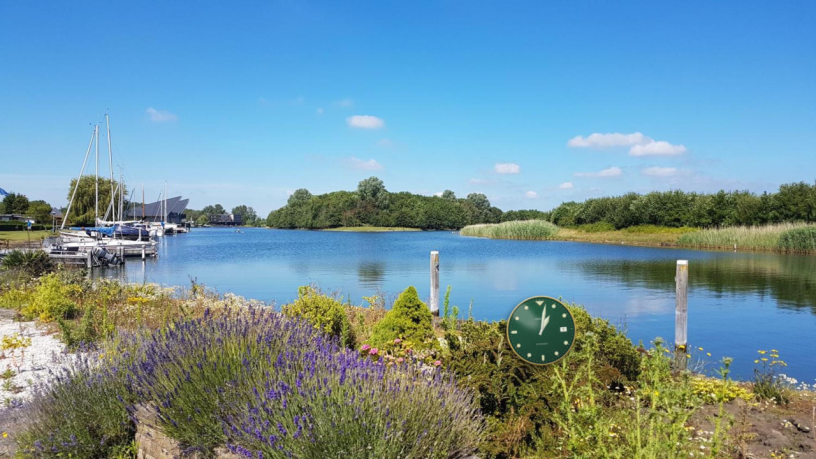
1:02
